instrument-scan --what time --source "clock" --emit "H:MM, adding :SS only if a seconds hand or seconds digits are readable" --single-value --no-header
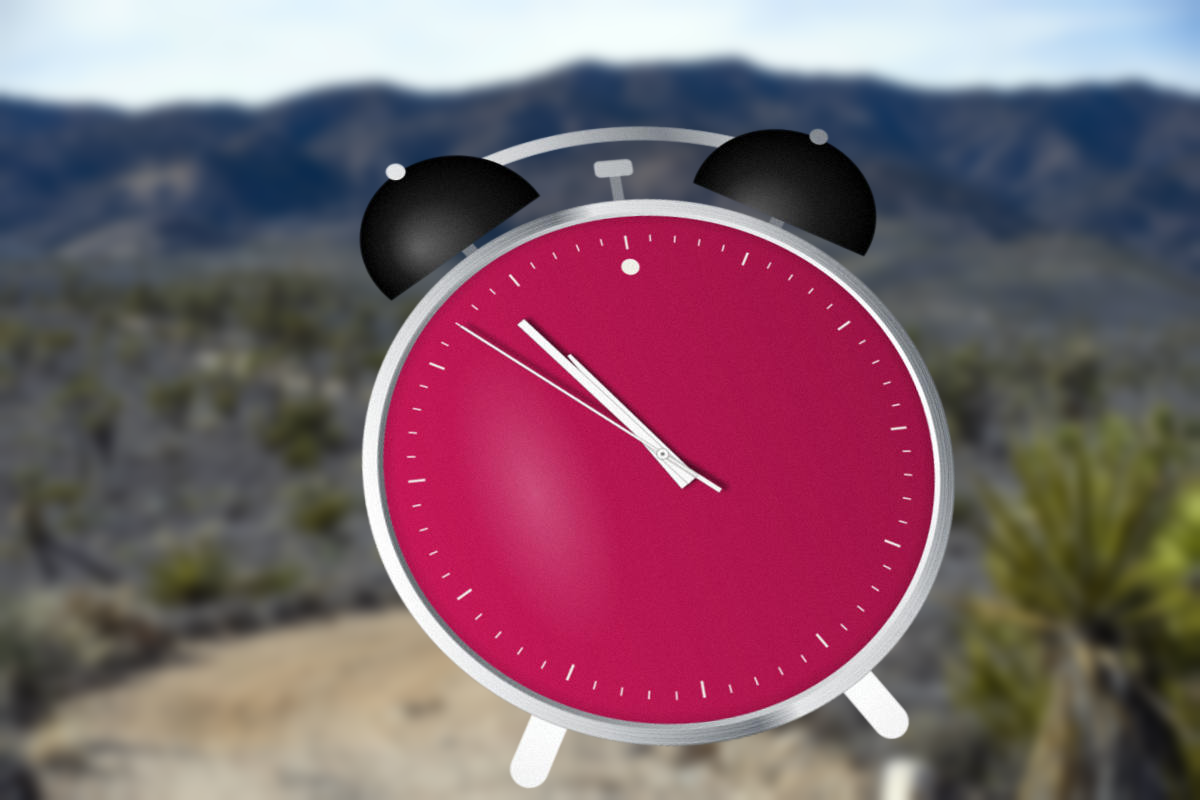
10:53:52
